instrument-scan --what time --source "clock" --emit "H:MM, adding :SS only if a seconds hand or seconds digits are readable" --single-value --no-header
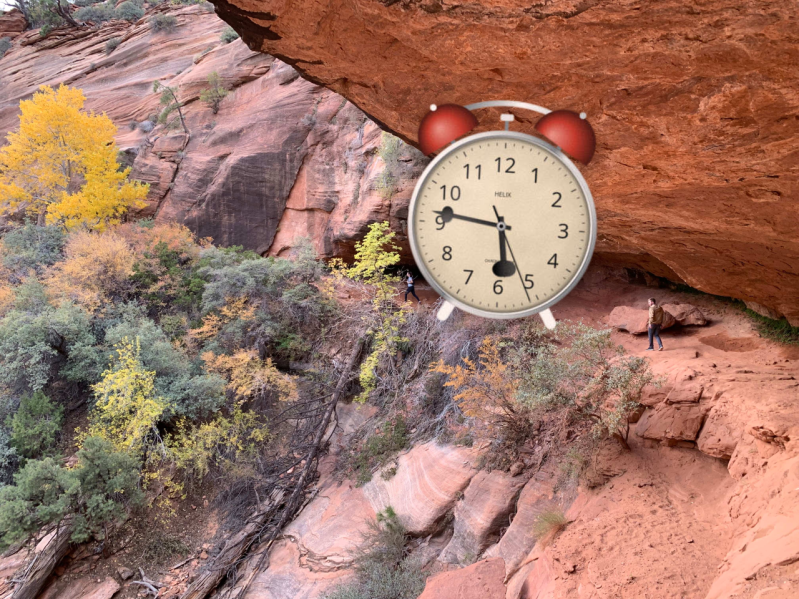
5:46:26
